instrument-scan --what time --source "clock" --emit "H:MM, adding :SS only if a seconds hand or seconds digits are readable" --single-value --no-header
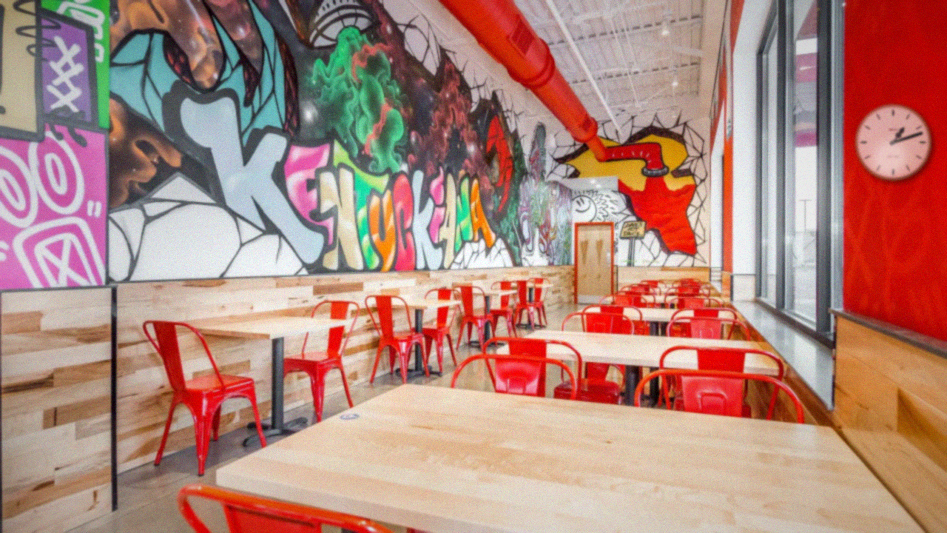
1:12
